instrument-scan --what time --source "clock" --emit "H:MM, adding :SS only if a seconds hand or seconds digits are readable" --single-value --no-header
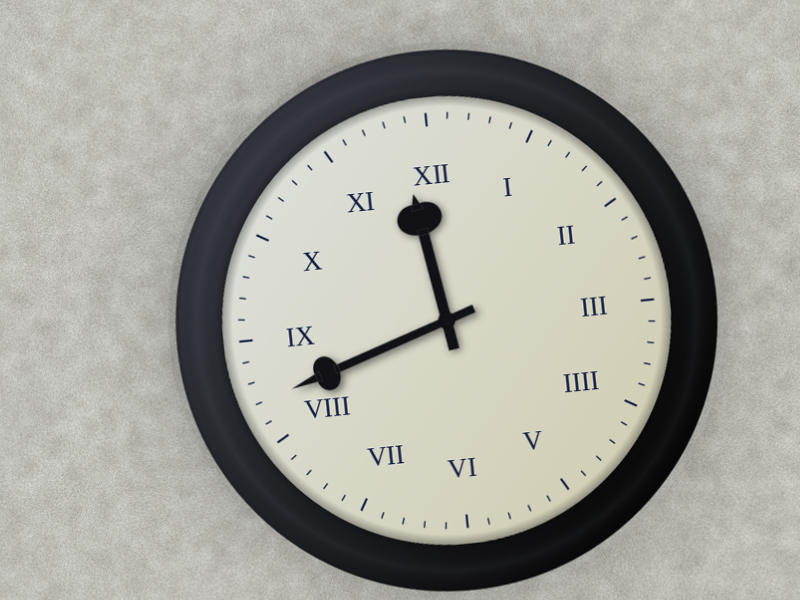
11:42
